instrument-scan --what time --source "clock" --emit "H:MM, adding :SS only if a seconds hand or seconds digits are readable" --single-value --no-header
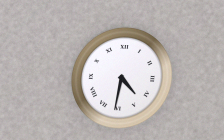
4:31
